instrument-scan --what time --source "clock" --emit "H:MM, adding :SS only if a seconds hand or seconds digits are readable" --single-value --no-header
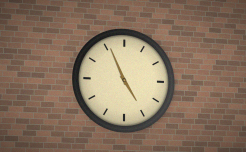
4:56
